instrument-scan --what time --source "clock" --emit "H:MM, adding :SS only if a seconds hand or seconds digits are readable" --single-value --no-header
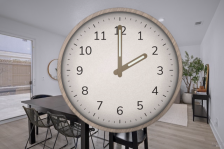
2:00
